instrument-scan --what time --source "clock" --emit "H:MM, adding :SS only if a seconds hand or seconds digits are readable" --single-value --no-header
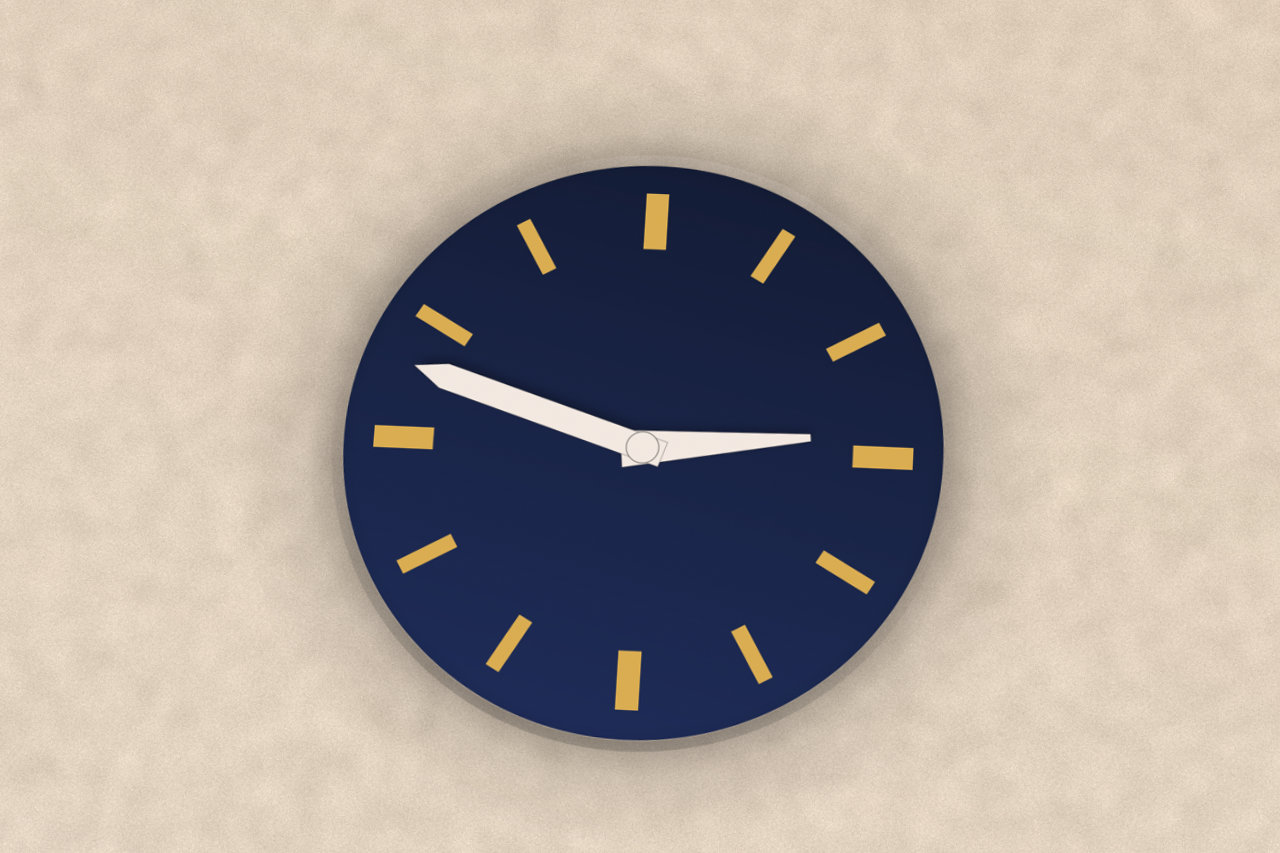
2:48
